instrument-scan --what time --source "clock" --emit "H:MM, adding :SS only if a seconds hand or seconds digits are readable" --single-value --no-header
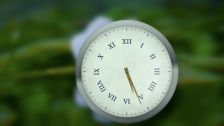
5:26
